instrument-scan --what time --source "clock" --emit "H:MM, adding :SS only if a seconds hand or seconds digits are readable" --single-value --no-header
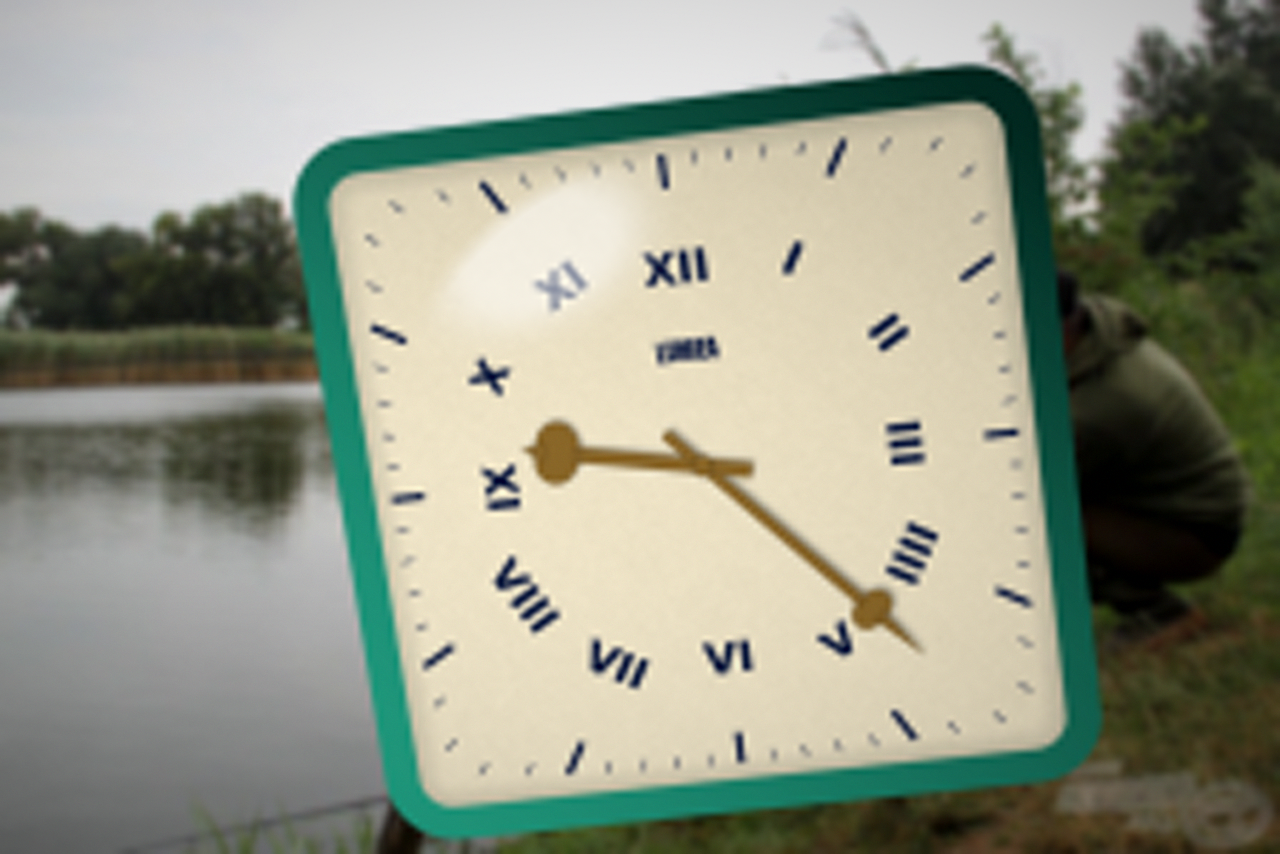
9:23
